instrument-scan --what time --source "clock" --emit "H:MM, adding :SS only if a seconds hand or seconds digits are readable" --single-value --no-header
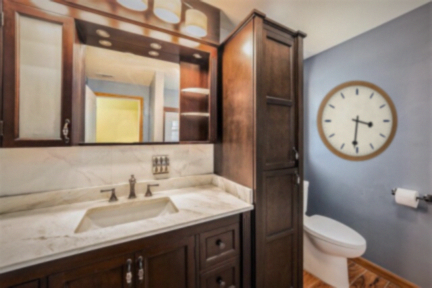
3:31
